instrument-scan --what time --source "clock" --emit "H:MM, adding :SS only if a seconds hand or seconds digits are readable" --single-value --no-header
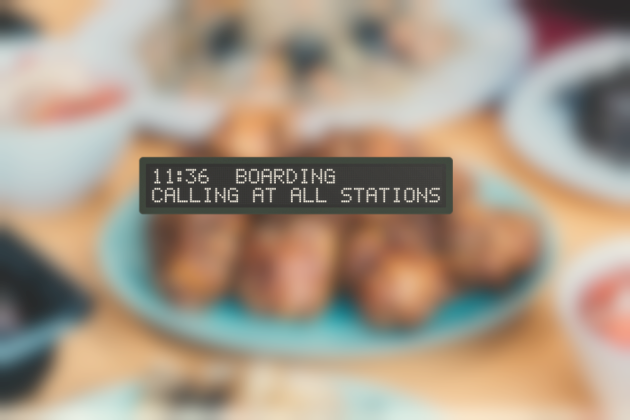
11:36
